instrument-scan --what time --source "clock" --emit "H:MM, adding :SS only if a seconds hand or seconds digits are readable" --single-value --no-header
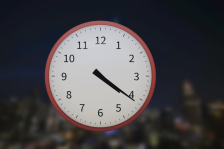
4:21
